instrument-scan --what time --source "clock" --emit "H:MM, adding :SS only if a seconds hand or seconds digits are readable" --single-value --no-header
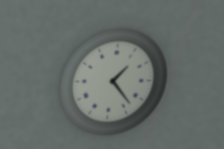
1:23
